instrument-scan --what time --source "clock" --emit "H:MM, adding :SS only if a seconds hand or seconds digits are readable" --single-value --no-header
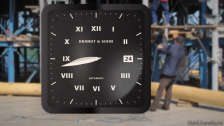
8:43
